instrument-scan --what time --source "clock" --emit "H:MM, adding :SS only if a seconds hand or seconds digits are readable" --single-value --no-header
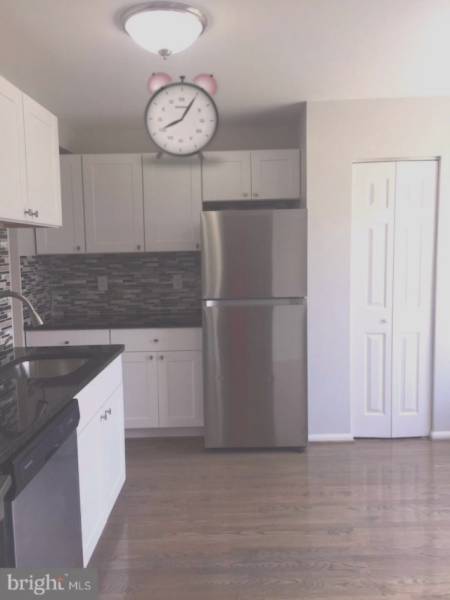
8:05
